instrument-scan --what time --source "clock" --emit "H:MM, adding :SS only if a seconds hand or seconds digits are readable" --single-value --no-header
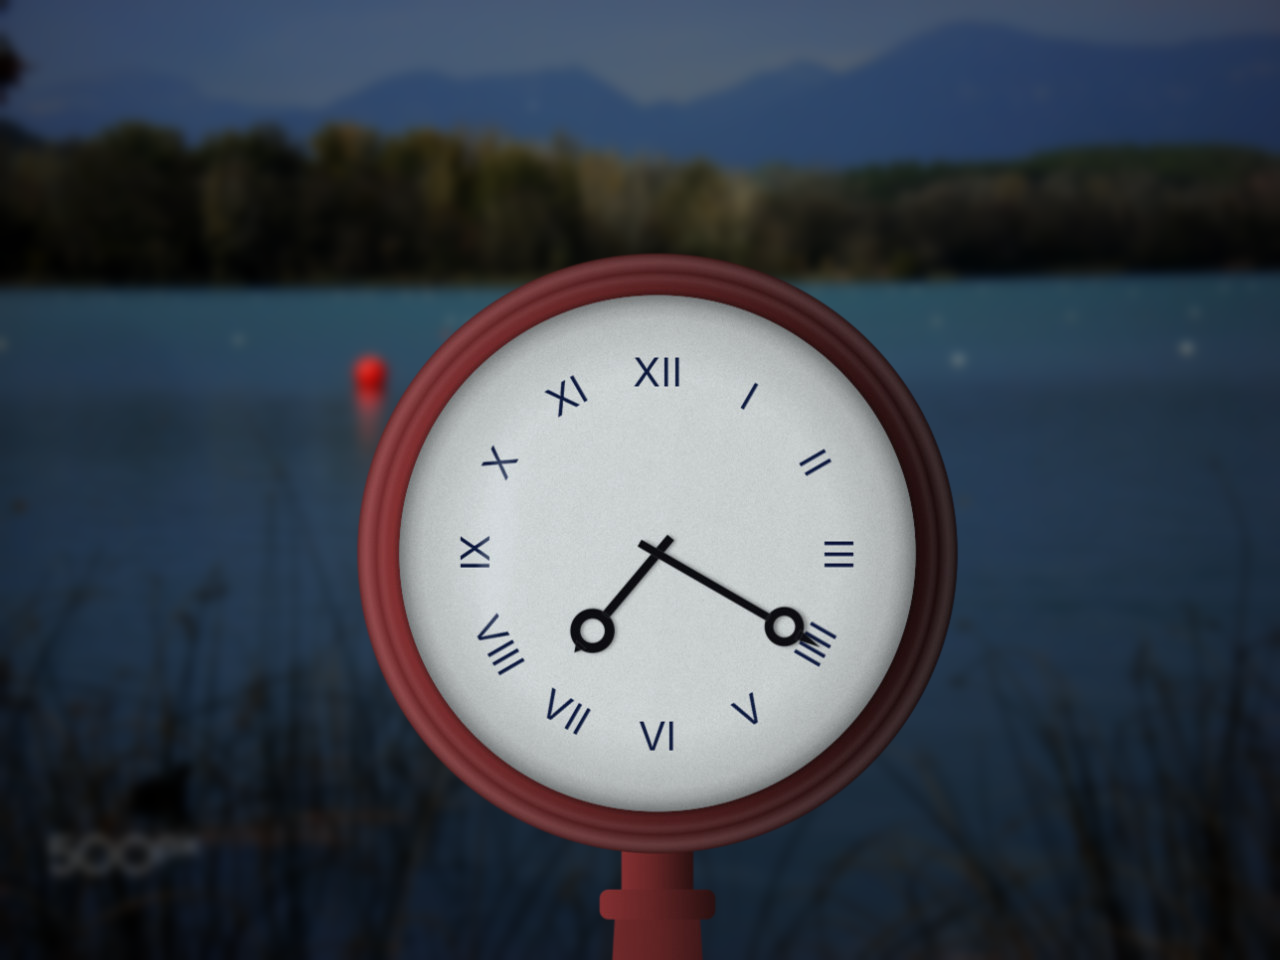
7:20
